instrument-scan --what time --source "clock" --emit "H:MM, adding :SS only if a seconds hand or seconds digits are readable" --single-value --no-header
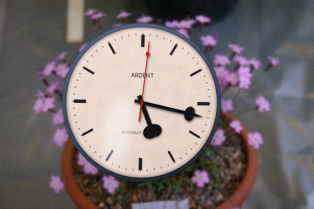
5:17:01
